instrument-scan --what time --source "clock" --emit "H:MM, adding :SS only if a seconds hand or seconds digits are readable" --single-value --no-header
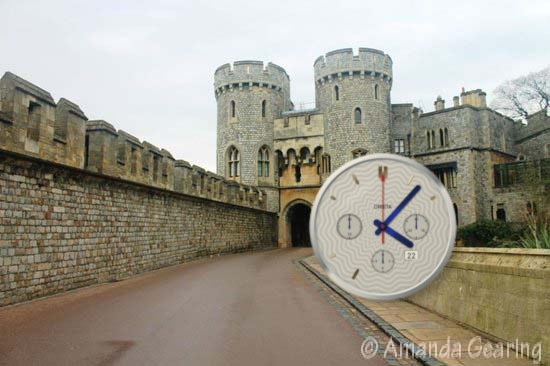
4:07
